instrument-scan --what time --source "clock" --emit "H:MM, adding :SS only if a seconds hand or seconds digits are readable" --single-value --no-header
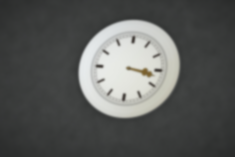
3:17
